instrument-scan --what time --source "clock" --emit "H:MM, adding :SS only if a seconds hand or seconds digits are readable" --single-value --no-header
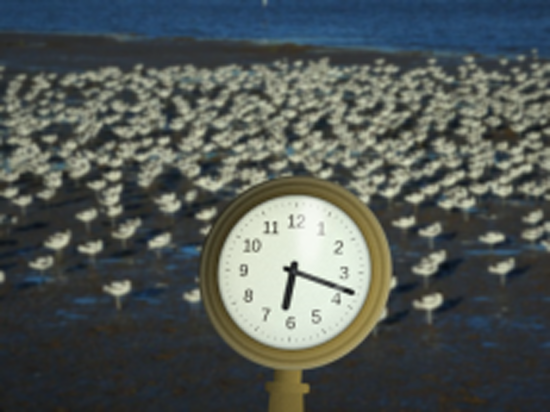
6:18
